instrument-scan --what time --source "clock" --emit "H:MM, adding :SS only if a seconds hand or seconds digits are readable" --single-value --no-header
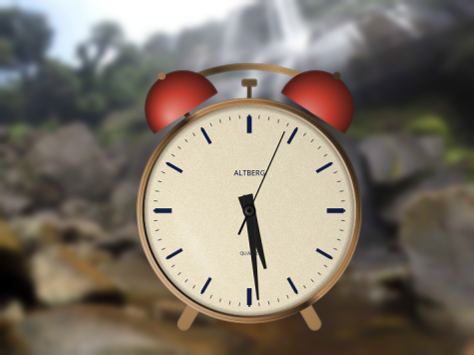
5:29:04
